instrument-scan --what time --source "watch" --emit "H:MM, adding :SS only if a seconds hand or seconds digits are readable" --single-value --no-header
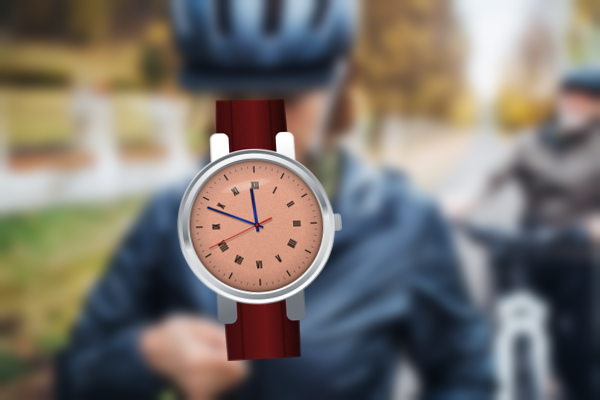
11:48:41
